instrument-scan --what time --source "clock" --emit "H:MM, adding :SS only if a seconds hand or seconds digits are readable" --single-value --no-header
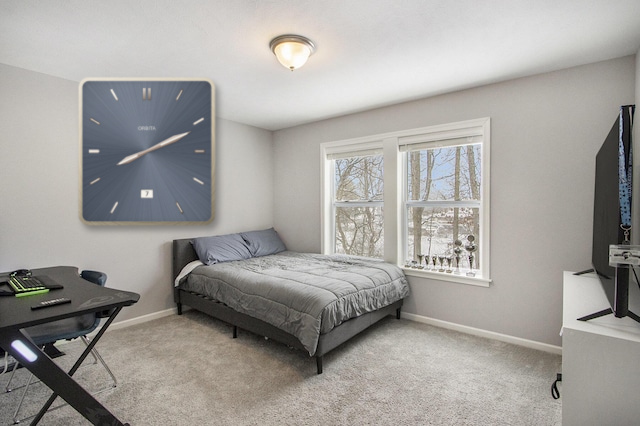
8:11
